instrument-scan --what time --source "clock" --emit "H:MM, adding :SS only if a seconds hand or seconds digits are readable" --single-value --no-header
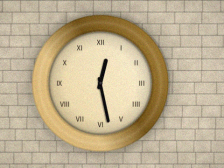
12:28
